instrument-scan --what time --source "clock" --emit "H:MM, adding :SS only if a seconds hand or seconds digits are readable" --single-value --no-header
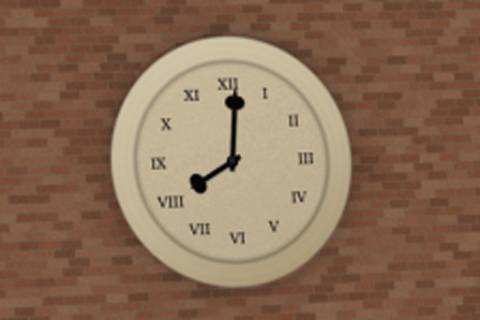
8:01
